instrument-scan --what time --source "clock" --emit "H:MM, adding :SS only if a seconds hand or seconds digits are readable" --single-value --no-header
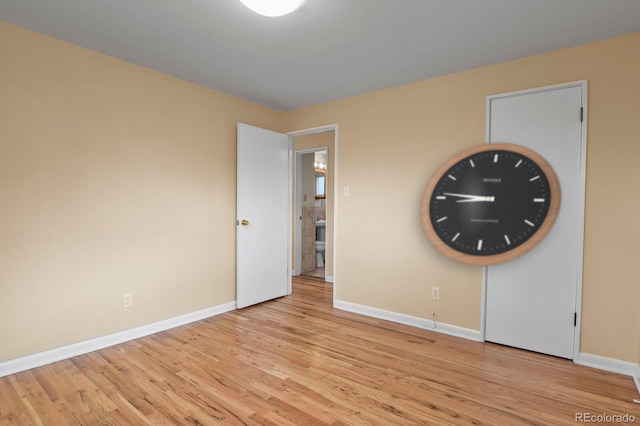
8:46
